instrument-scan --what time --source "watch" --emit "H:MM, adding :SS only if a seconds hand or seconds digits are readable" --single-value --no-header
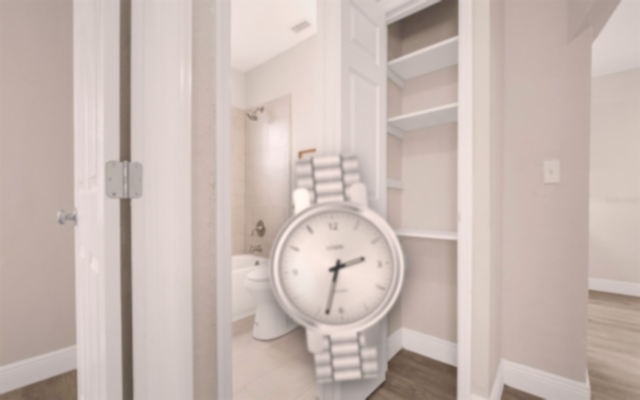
2:33
